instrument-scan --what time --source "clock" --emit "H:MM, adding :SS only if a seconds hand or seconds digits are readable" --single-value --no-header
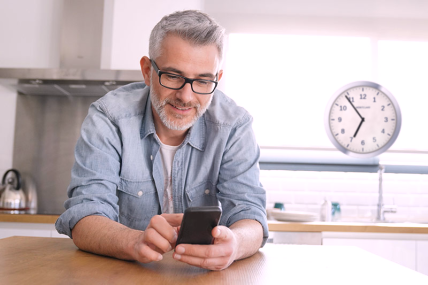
6:54
